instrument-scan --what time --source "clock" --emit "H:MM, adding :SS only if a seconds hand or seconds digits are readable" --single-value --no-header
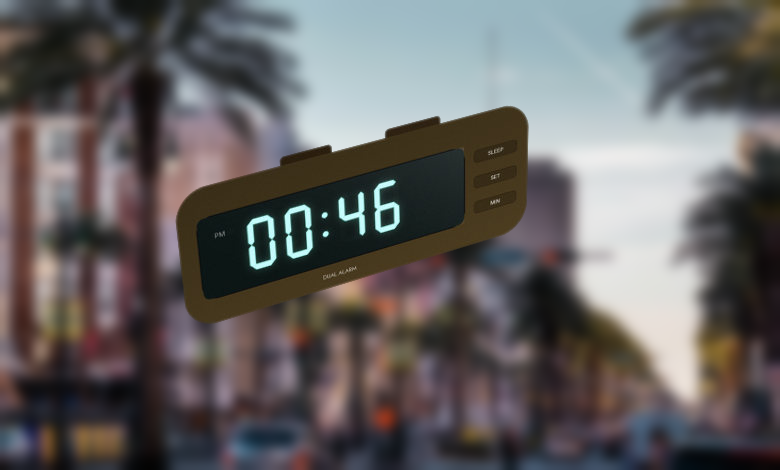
0:46
